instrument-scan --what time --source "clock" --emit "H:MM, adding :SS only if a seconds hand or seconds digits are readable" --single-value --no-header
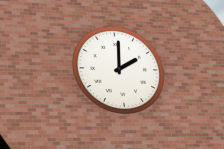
2:01
